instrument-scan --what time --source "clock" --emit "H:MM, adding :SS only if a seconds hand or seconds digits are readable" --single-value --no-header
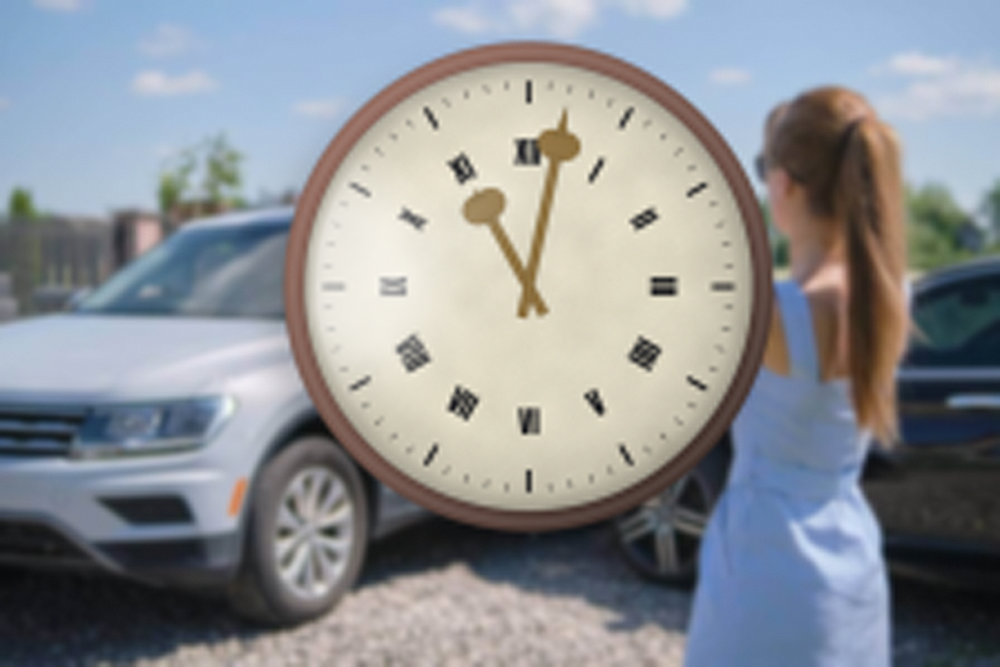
11:02
